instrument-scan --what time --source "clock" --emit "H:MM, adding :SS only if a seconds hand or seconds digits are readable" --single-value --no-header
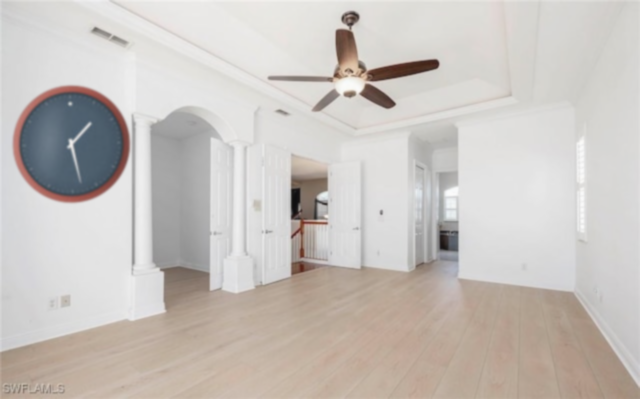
1:28
